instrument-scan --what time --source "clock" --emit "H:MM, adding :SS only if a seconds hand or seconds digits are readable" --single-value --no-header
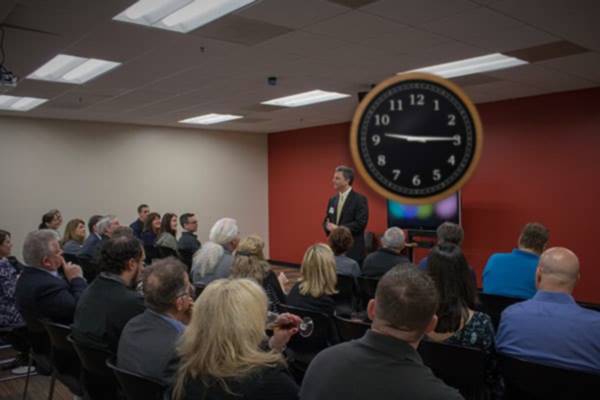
9:15
